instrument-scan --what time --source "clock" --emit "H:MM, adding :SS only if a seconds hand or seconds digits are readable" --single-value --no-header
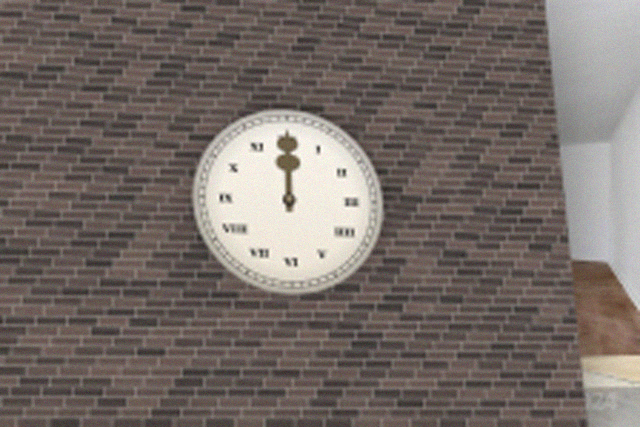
12:00
